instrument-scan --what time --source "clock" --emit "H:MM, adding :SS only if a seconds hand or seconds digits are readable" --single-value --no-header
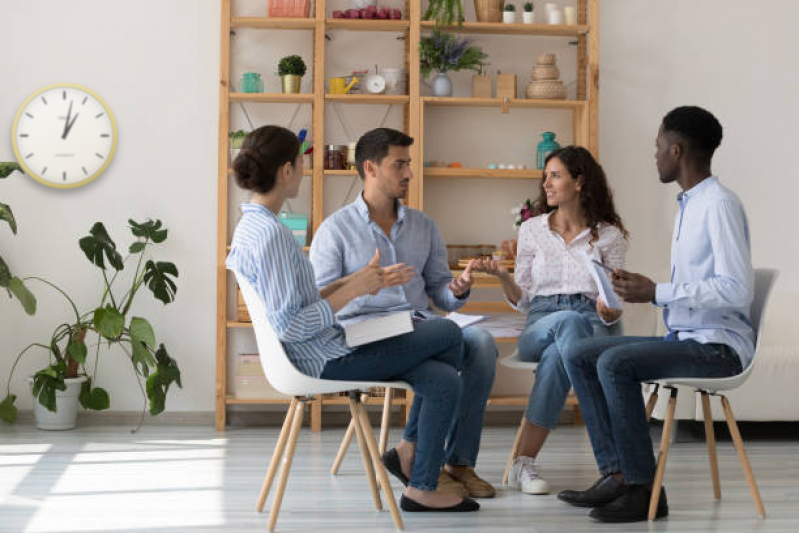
1:02
